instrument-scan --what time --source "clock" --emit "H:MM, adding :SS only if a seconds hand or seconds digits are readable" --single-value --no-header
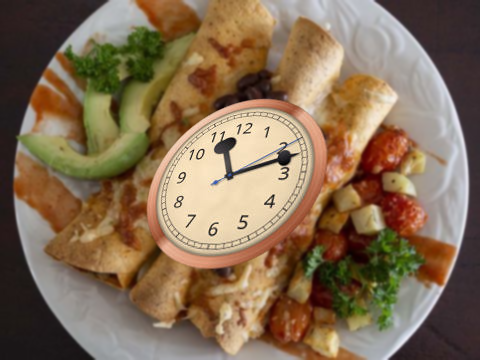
11:12:10
